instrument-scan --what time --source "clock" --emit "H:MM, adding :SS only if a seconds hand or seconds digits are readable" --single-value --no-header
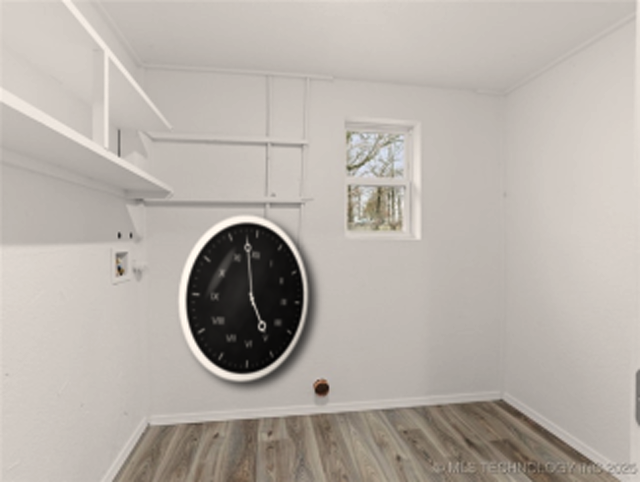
4:58
